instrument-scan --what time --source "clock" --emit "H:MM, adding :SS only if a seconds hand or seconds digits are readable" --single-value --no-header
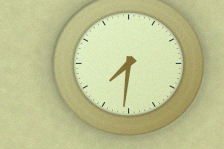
7:31
